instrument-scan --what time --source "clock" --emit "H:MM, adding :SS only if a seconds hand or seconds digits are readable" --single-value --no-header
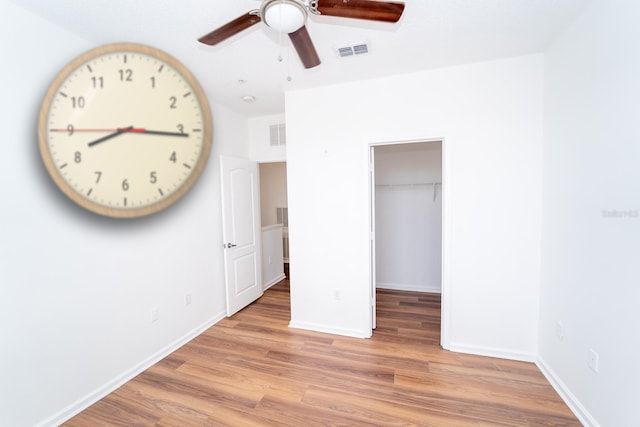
8:15:45
